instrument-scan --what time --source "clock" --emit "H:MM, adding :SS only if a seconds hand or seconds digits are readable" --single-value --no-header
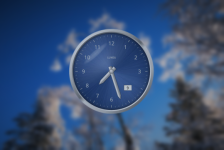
7:27
